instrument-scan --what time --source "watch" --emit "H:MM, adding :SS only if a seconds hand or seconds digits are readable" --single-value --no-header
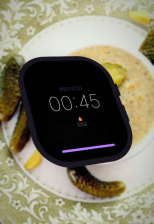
0:45
